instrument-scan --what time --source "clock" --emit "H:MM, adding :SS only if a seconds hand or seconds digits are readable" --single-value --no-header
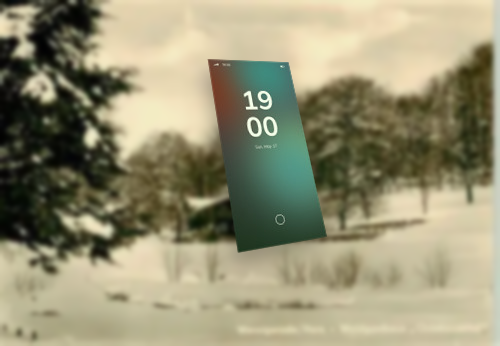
19:00
